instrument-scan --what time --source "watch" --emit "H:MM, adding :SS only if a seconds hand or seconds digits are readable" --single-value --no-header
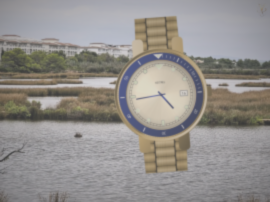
4:44
